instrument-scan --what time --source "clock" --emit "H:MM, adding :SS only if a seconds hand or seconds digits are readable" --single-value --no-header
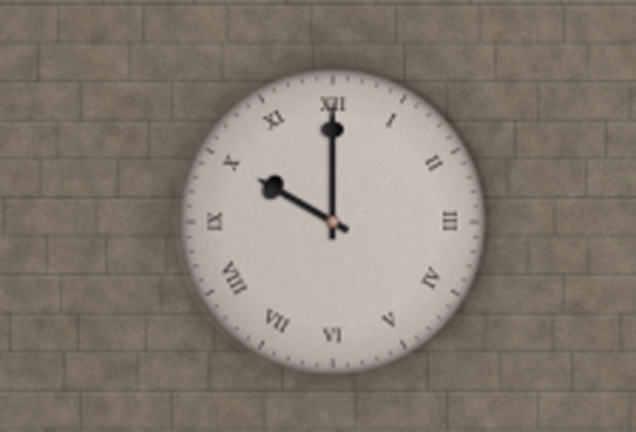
10:00
